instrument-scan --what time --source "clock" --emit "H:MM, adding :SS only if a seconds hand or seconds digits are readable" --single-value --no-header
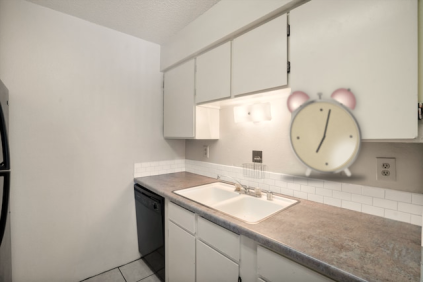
7:03
